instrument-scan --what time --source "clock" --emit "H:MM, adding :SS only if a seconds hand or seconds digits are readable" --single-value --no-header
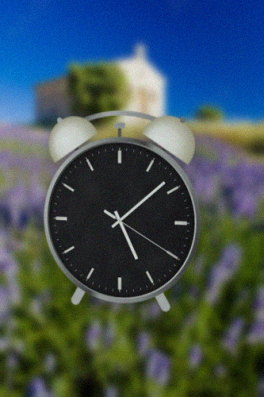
5:08:20
